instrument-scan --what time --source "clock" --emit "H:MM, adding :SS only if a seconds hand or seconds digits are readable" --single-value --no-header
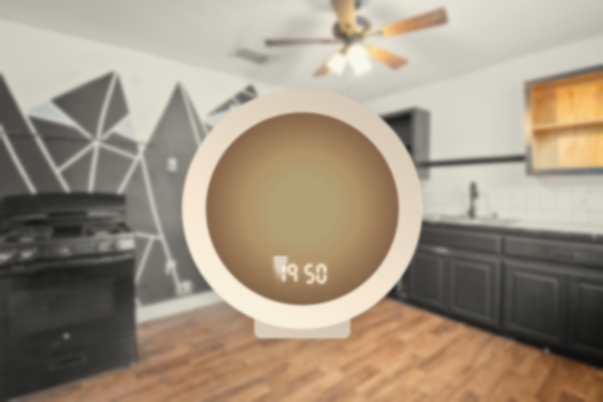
19:50
